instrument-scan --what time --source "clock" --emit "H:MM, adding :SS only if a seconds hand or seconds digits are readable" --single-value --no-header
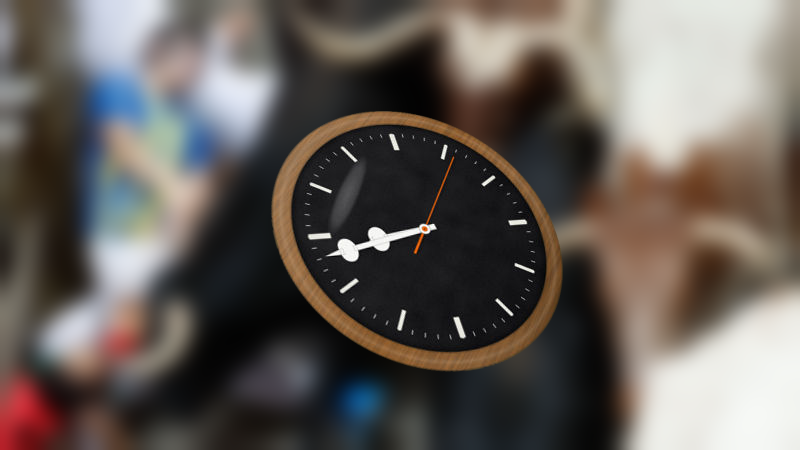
8:43:06
